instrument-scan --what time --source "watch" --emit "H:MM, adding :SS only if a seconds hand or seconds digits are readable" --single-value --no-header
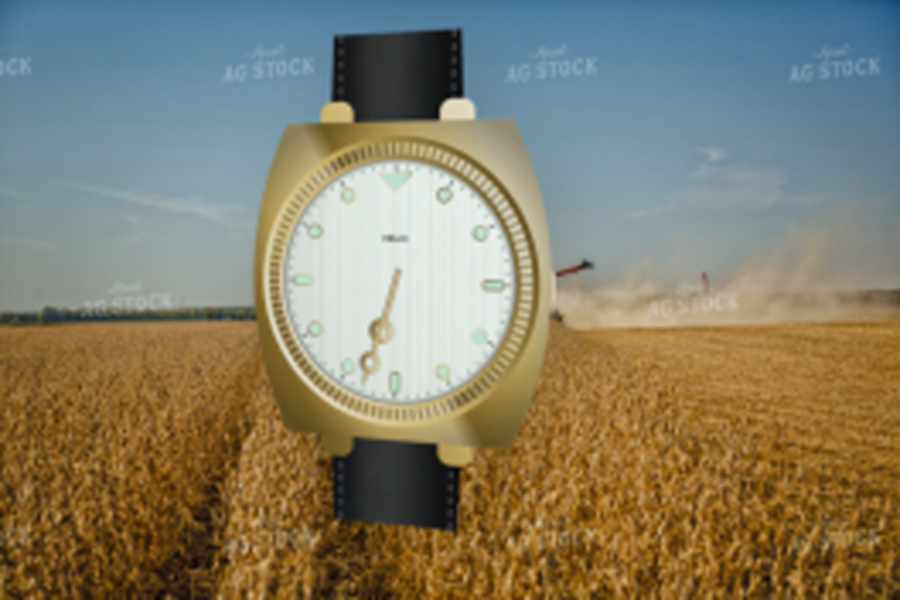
6:33
